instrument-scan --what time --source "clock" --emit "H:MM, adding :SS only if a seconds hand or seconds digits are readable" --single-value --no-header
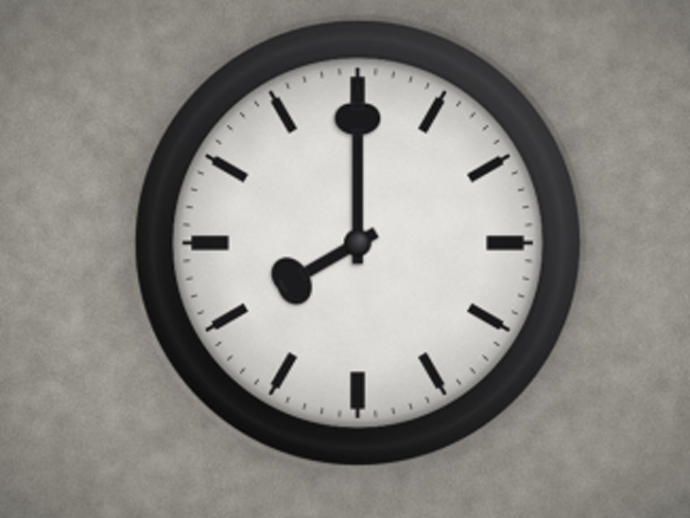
8:00
